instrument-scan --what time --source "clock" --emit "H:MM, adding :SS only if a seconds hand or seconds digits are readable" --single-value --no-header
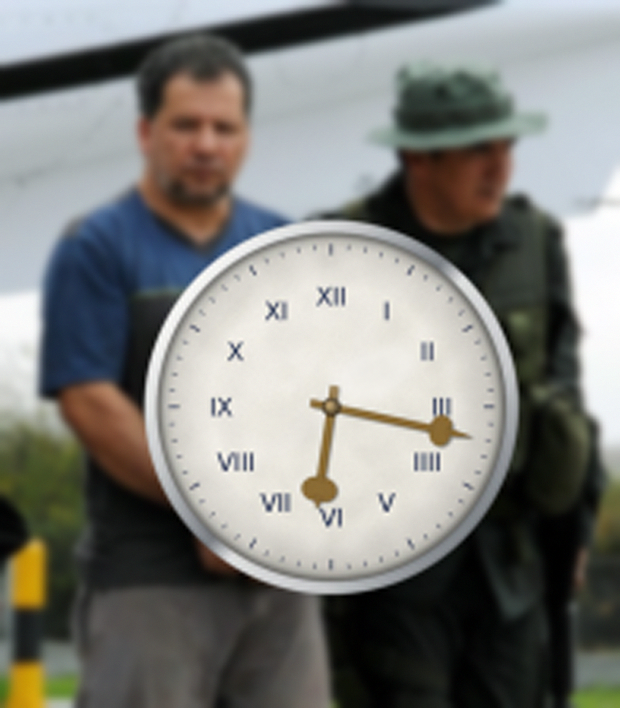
6:17
